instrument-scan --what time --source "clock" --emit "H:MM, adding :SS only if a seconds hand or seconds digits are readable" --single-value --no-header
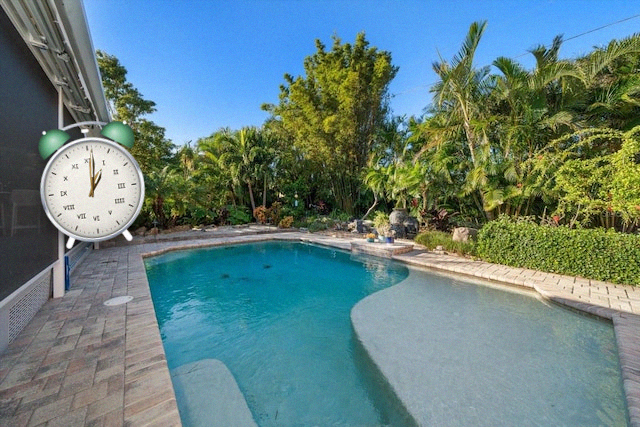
1:01
